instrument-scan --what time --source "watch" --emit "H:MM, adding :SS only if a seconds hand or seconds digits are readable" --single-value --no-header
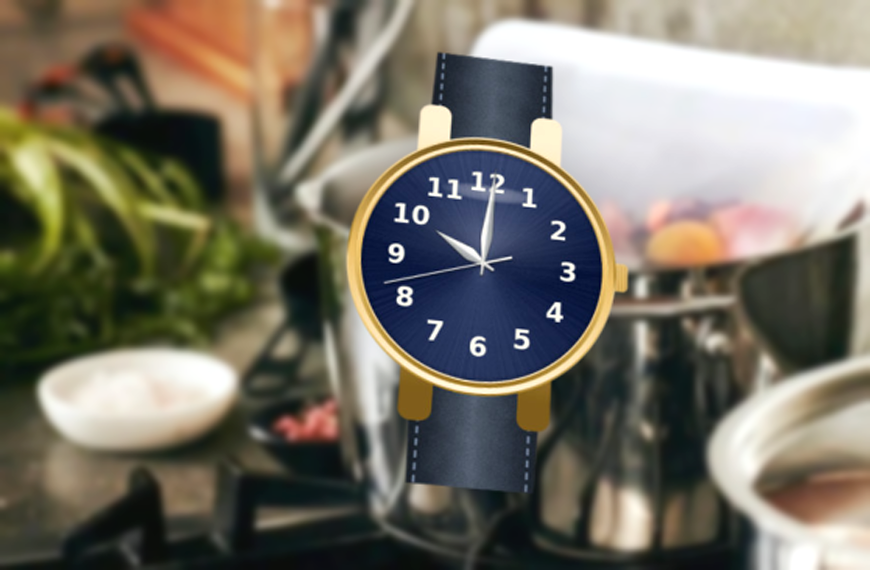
10:00:42
